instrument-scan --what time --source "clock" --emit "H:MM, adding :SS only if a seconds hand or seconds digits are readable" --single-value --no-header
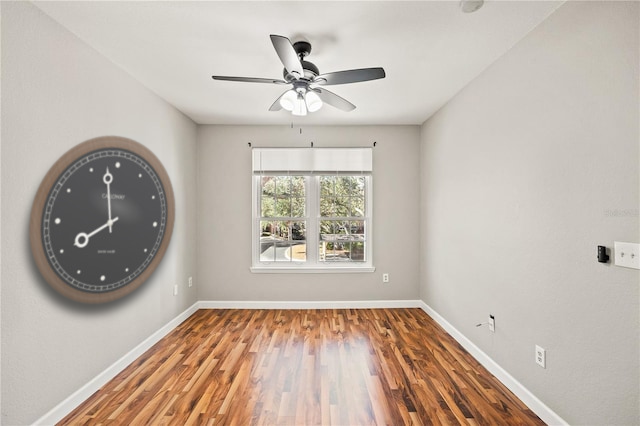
7:58
